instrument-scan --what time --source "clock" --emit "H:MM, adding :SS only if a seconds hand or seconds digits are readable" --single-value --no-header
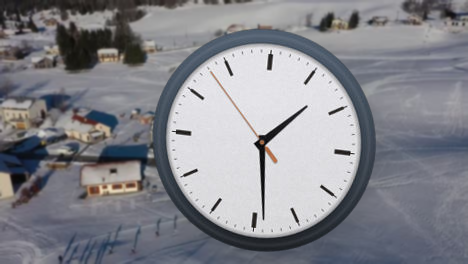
1:28:53
